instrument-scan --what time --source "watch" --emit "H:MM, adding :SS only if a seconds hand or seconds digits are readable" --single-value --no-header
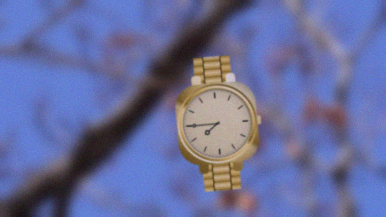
7:45
